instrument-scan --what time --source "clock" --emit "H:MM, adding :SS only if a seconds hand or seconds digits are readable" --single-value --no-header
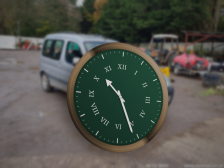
10:26
